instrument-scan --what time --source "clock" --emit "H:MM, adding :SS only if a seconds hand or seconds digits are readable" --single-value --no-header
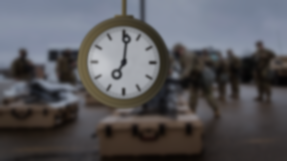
7:01
